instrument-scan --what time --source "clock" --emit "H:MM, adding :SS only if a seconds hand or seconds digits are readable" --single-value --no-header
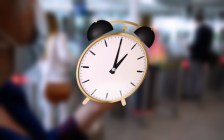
1:00
